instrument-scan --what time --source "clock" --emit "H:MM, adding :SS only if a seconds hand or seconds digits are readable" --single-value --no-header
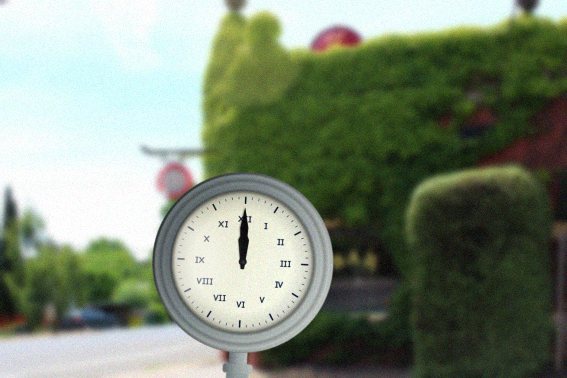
12:00
